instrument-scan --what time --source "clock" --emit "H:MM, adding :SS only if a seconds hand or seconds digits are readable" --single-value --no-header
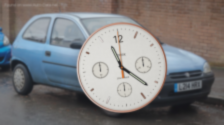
11:22
